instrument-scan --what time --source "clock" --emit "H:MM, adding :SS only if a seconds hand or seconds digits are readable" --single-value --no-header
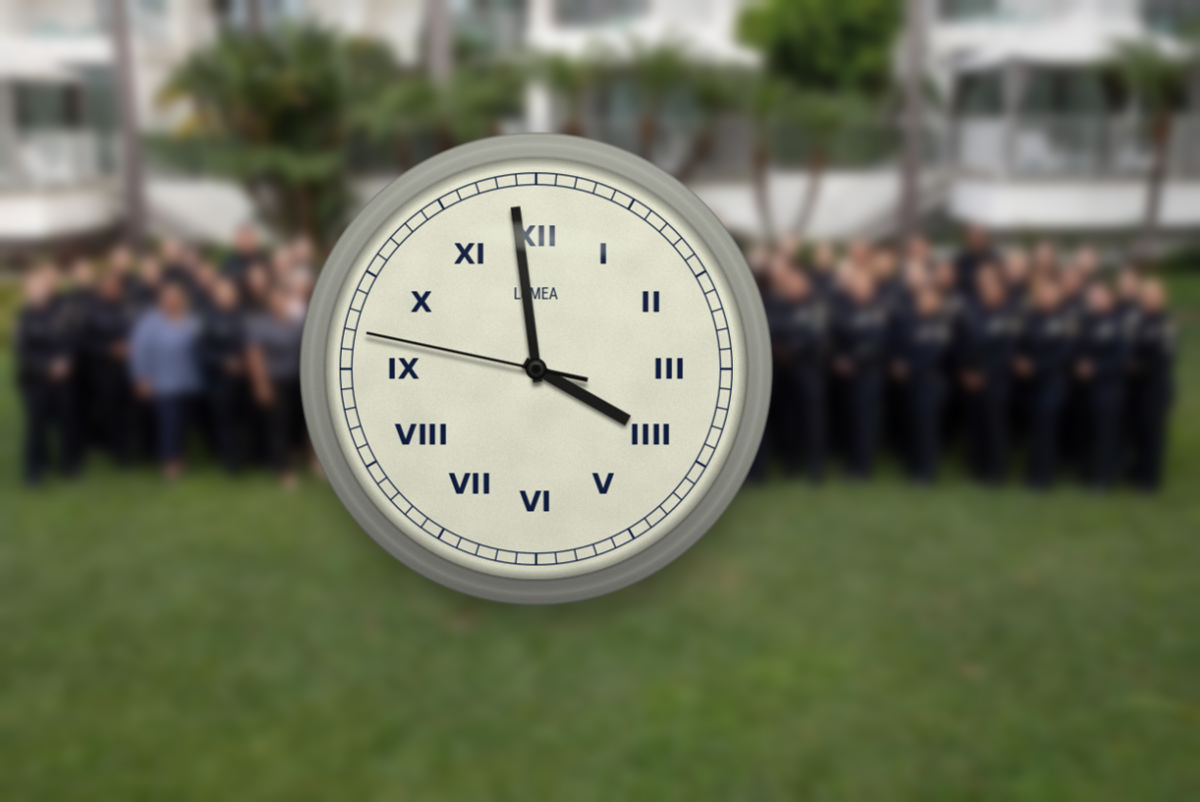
3:58:47
